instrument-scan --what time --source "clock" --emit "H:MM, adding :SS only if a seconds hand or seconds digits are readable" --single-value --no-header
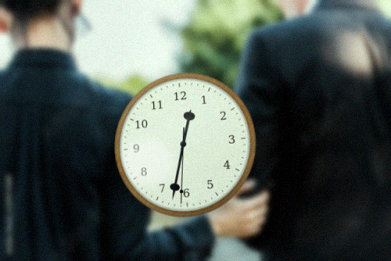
12:32:31
